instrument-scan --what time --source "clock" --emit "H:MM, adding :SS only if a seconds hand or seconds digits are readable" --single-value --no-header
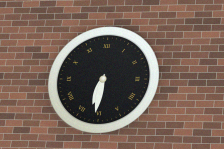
6:31
